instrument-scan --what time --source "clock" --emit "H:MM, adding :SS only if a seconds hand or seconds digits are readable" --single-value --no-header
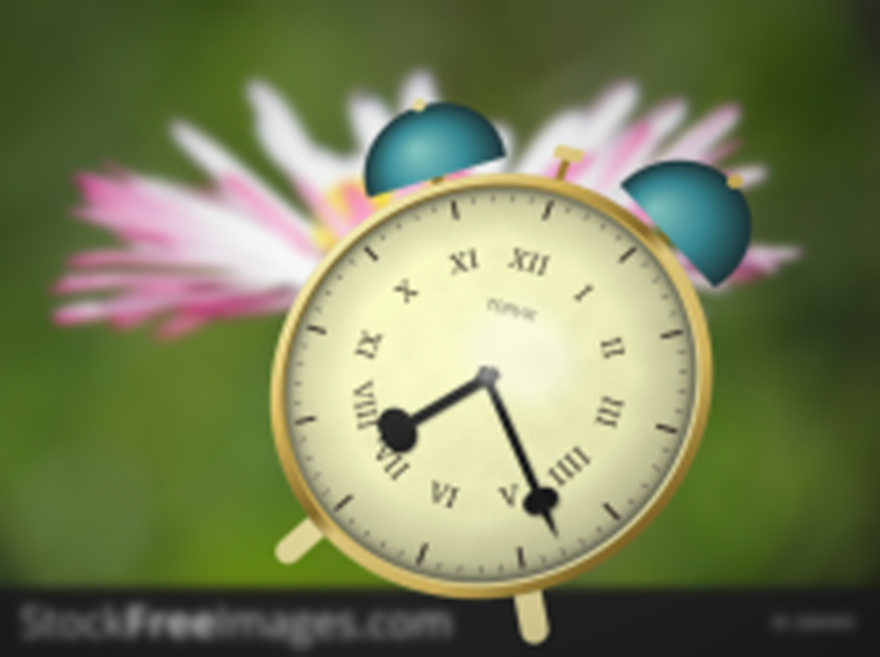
7:23
